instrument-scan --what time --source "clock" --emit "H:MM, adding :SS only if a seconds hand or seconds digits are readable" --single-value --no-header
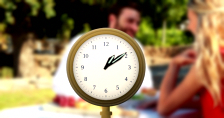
1:09
